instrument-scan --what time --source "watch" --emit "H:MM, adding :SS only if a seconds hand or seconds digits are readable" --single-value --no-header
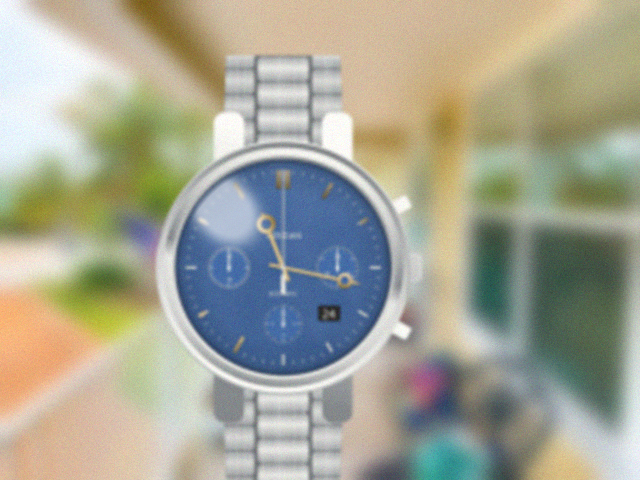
11:17
